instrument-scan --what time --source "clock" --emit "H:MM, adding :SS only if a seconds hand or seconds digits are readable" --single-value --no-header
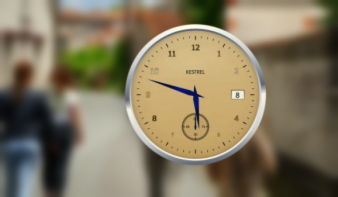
5:48
